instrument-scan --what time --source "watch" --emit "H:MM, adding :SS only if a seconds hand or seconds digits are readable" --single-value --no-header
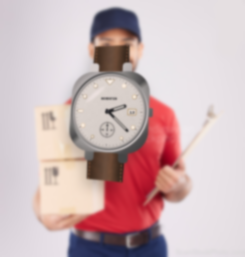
2:22
